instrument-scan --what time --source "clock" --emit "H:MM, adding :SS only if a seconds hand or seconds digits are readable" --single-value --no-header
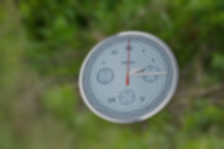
2:15
